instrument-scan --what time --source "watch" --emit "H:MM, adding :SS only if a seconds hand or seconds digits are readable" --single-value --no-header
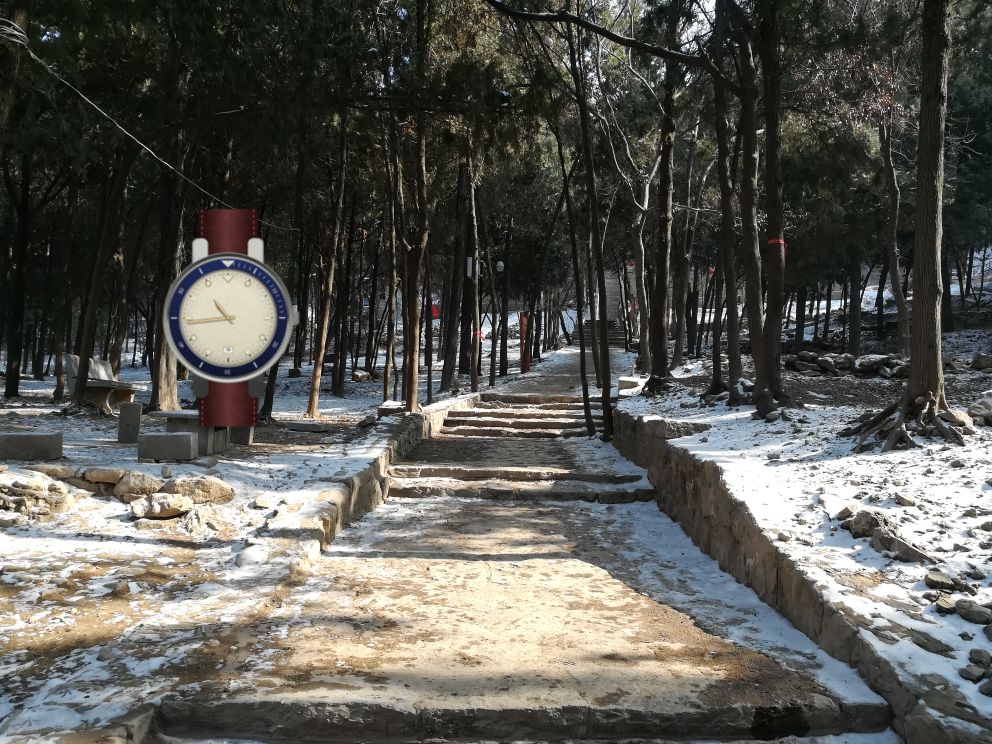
10:44
